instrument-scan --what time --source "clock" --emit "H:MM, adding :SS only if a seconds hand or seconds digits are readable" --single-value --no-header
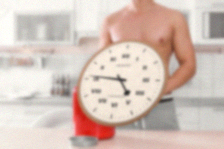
4:46
